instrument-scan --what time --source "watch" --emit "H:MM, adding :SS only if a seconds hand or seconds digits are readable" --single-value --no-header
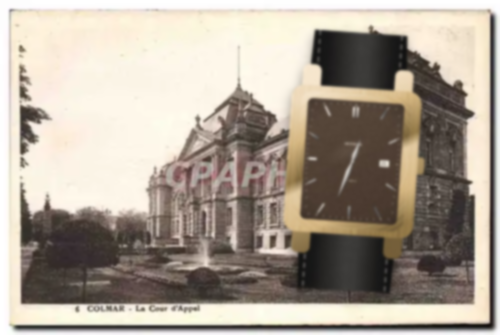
12:33
